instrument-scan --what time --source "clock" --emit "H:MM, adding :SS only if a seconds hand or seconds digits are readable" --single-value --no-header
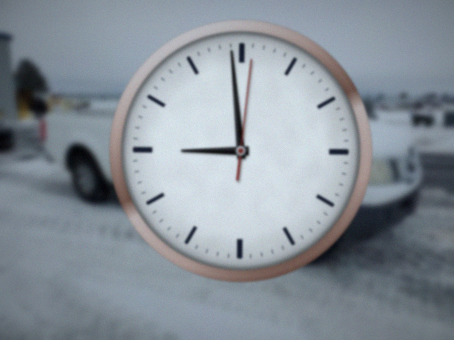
8:59:01
